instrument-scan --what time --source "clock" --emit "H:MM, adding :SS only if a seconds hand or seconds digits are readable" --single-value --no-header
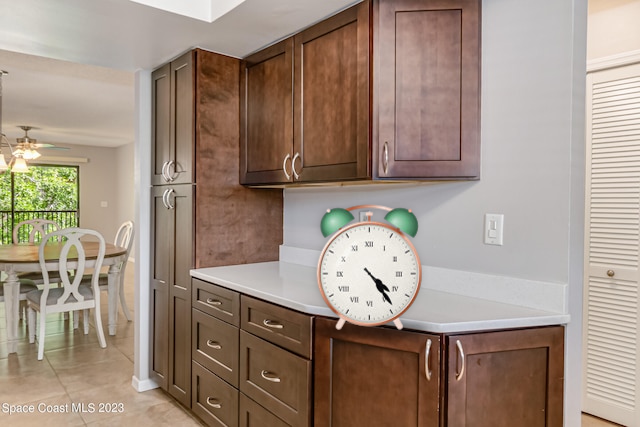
4:24
